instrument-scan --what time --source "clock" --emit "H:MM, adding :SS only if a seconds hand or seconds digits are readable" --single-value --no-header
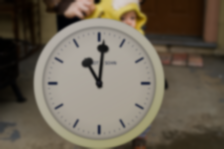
11:01
